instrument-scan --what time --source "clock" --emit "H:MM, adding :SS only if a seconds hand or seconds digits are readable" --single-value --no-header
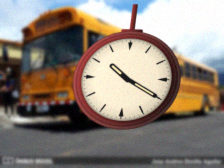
10:20
